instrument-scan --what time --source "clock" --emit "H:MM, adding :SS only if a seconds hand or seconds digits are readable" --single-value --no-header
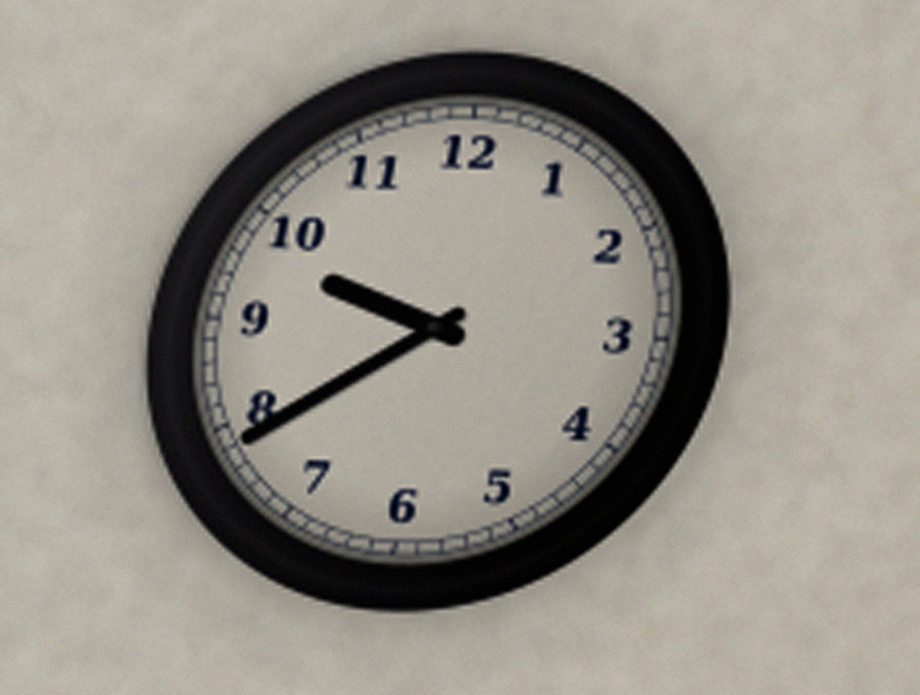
9:39
